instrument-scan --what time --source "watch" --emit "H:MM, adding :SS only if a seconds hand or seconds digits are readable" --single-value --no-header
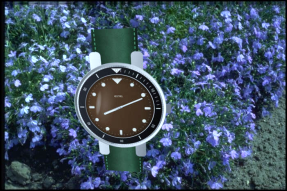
8:11
